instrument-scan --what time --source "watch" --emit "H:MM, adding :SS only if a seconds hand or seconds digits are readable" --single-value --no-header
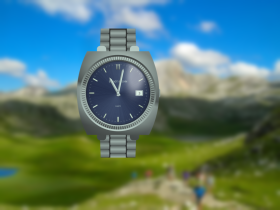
11:02
